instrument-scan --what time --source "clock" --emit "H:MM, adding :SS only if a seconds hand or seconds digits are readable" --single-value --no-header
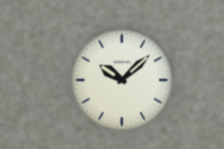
10:08
